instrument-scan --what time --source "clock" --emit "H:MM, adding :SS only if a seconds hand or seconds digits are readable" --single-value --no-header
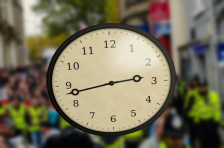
2:43
